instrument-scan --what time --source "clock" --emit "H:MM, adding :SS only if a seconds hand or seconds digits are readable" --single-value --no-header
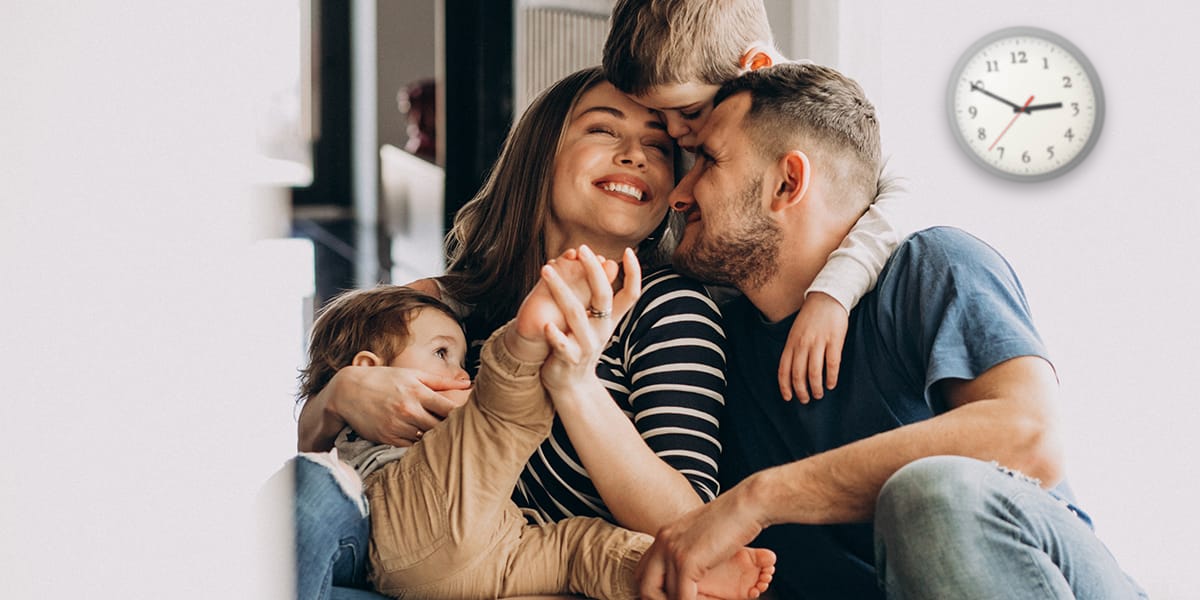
2:49:37
